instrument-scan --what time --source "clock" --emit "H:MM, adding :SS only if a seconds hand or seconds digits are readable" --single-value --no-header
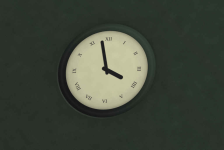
3:58
